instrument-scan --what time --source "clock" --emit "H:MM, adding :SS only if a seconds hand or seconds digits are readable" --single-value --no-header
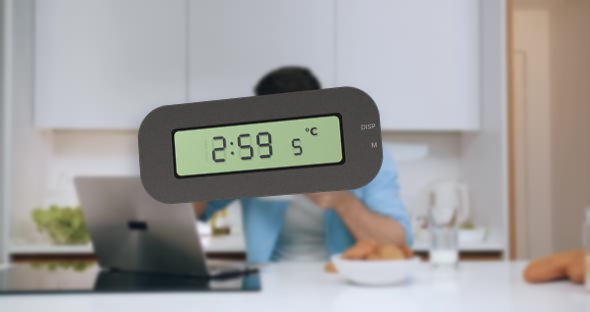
2:59
